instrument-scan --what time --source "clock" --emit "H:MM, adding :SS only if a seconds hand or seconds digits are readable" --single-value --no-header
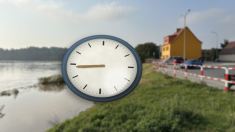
8:44
